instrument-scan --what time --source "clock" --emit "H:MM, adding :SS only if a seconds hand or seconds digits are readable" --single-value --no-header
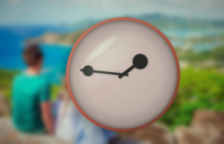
1:46
